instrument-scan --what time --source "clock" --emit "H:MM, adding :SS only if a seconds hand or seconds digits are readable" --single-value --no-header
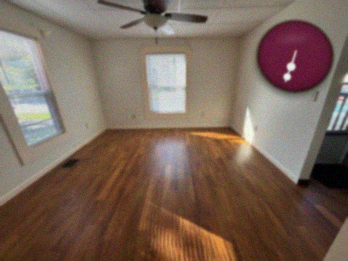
6:33
